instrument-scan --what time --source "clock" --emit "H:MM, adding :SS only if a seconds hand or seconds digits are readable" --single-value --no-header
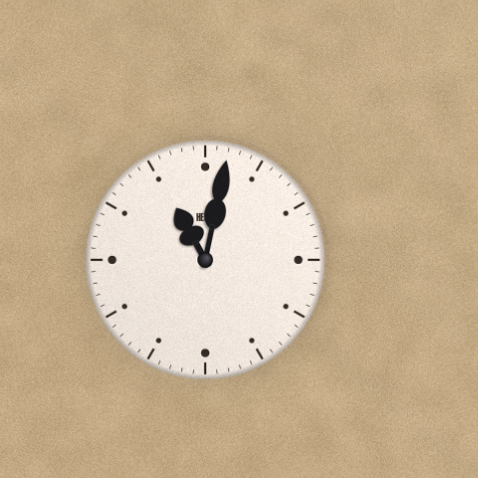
11:02
